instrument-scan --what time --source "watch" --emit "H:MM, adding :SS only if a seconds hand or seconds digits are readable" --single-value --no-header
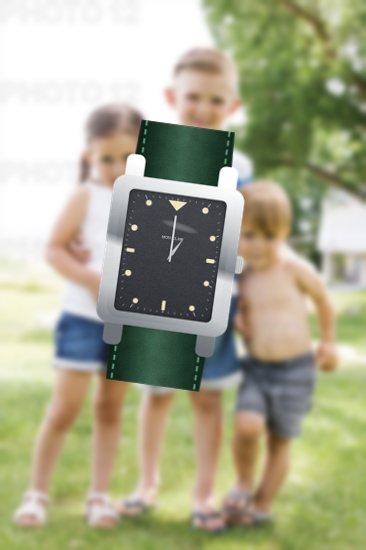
1:00
